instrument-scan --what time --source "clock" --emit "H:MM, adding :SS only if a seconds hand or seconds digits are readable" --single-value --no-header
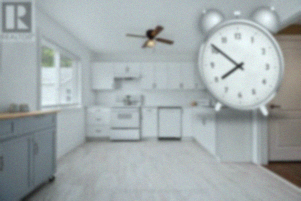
7:51
